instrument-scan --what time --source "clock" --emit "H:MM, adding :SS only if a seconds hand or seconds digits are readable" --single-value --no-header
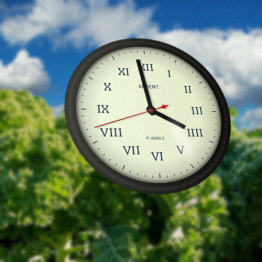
3:58:42
